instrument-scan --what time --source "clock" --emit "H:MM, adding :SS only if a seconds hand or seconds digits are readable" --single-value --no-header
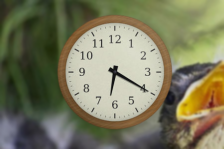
6:20
